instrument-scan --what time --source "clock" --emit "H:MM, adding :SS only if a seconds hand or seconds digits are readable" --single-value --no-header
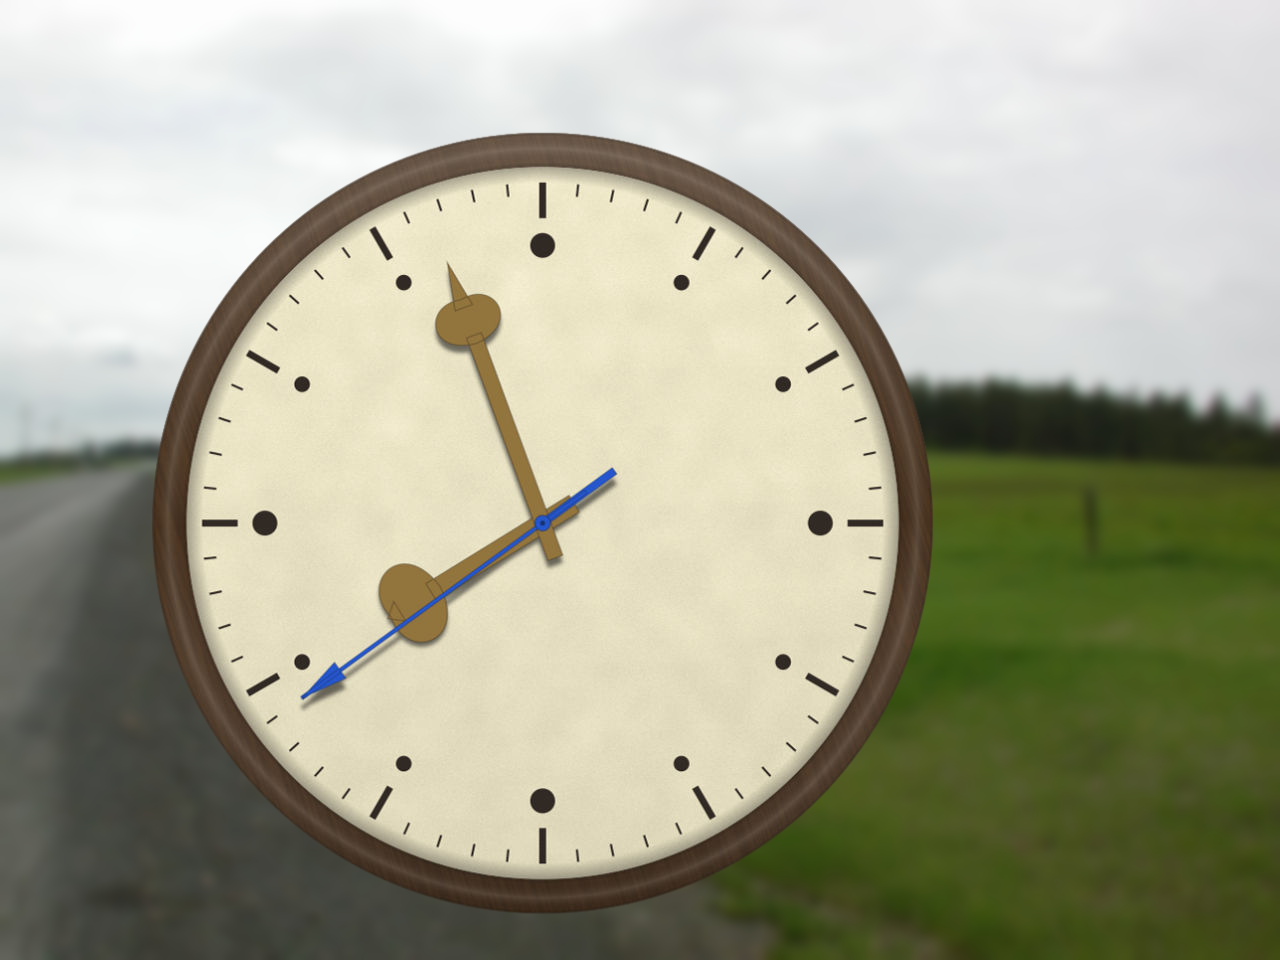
7:56:39
